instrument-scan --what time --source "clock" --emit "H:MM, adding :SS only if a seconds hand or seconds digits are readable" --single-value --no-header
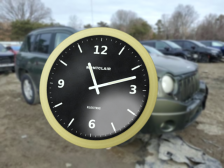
11:12
